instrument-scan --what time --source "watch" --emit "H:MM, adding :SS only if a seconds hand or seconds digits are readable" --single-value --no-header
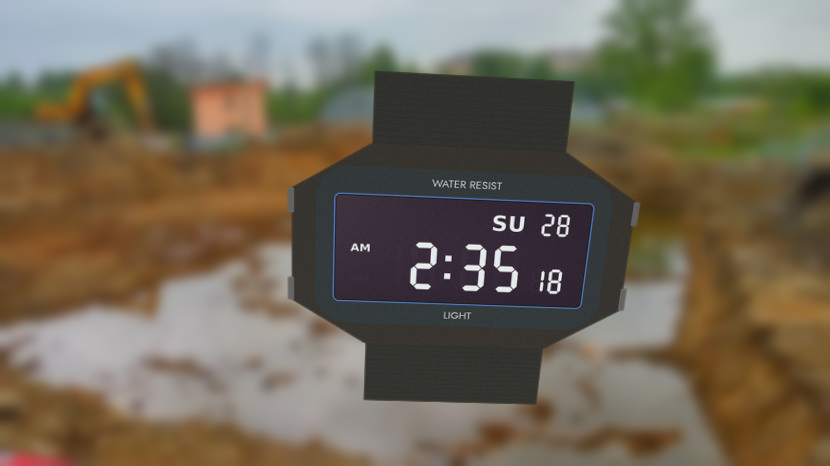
2:35:18
